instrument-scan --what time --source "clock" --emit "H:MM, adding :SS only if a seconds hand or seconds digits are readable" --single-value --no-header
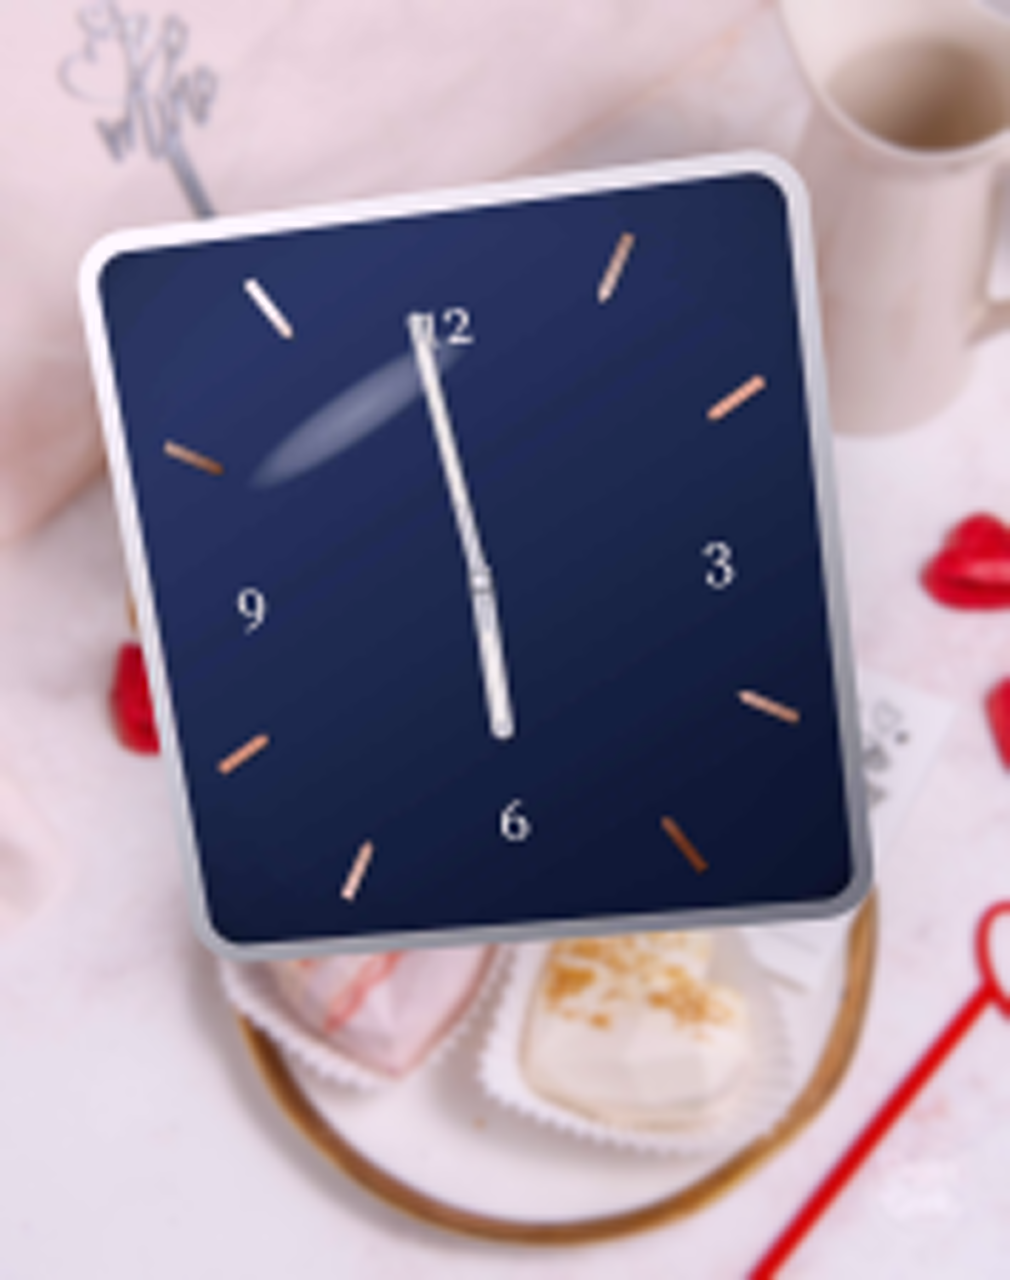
5:59
